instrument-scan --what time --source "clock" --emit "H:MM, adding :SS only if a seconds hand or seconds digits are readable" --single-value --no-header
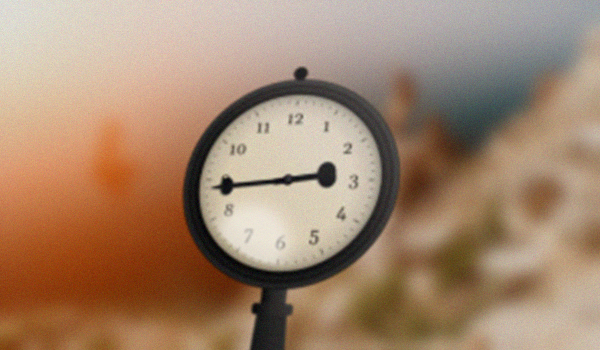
2:44
